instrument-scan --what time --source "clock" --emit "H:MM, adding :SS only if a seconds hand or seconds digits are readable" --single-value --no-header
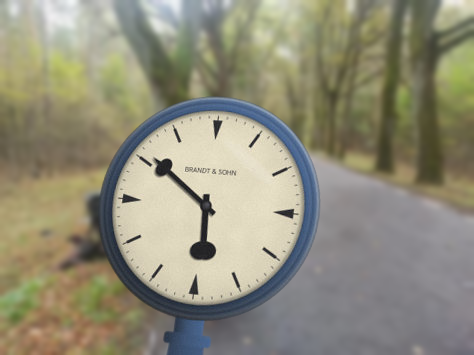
5:51
